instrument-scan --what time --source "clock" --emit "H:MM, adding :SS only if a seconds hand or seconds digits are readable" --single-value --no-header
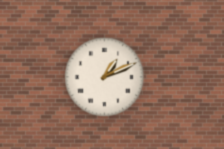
1:11
